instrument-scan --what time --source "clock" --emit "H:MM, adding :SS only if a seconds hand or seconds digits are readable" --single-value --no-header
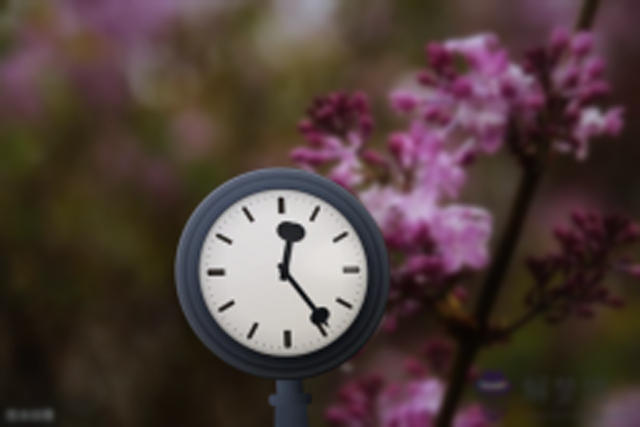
12:24
